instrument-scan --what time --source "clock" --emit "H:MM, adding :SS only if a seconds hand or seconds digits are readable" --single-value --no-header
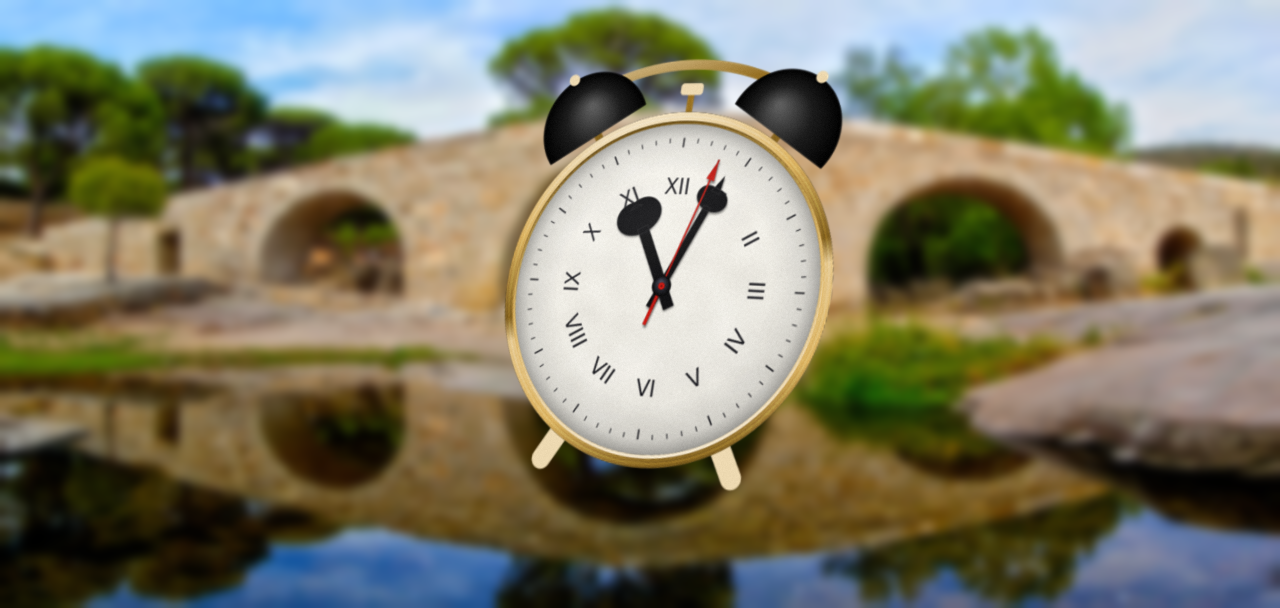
11:04:03
